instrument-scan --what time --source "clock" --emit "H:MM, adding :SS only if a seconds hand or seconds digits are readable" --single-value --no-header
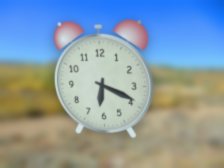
6:19
